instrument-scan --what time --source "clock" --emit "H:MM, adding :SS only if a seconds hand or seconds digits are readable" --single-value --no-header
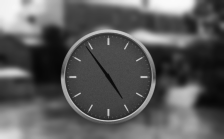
4:54
